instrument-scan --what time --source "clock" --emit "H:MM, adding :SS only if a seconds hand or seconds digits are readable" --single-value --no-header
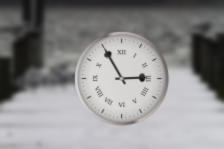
2:55
